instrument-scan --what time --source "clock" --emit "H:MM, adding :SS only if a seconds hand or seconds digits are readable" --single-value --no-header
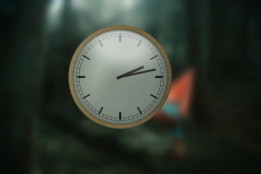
2:13
